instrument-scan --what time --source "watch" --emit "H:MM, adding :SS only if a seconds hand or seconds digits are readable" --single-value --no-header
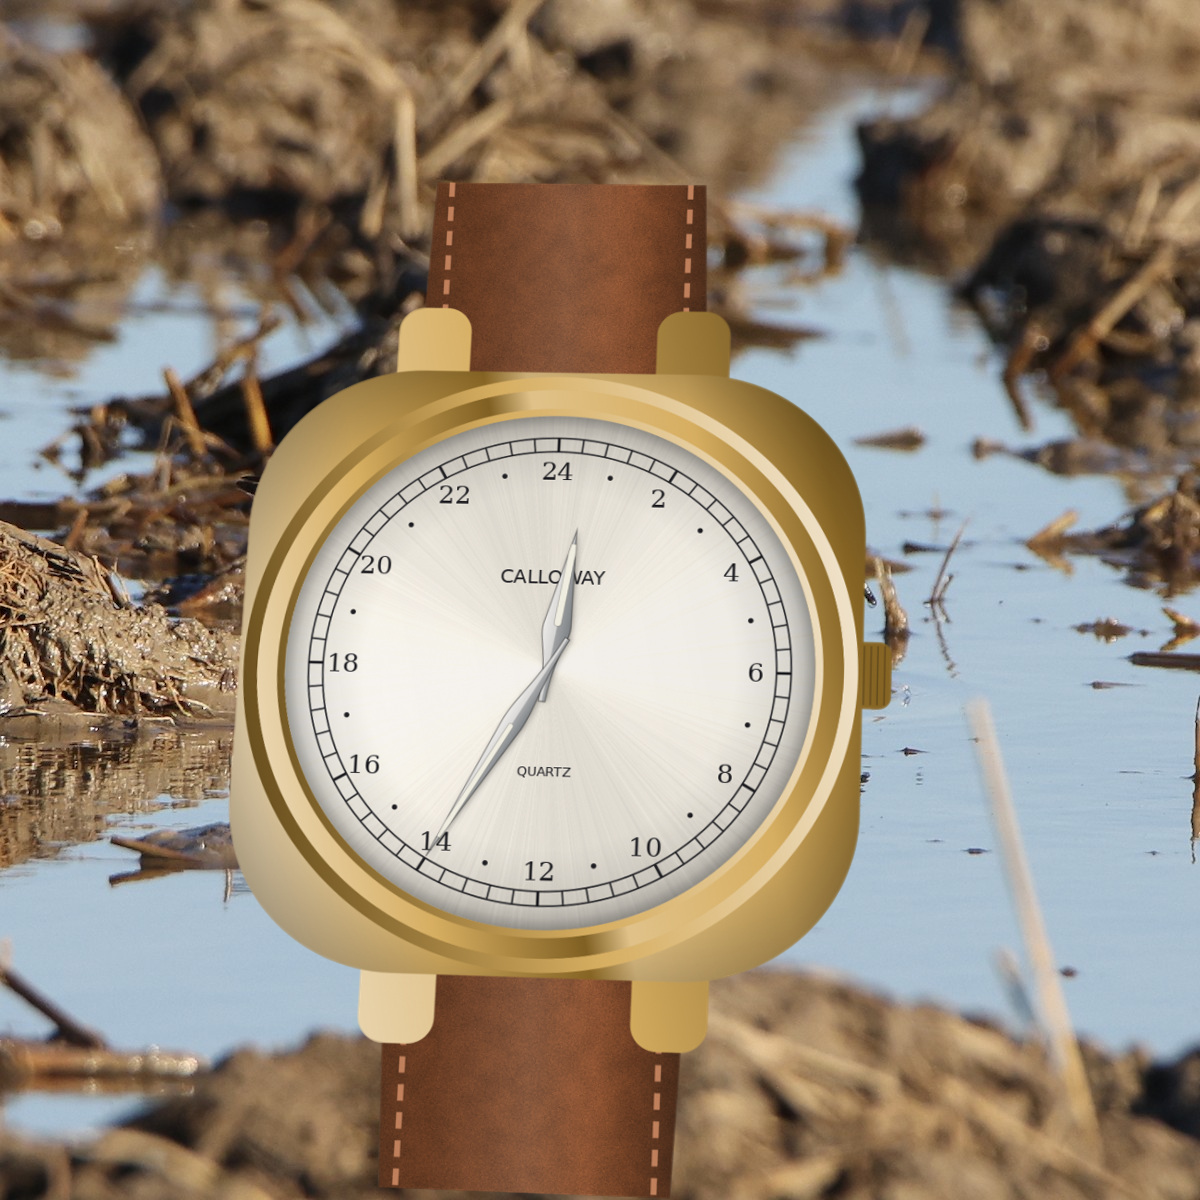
0:35
